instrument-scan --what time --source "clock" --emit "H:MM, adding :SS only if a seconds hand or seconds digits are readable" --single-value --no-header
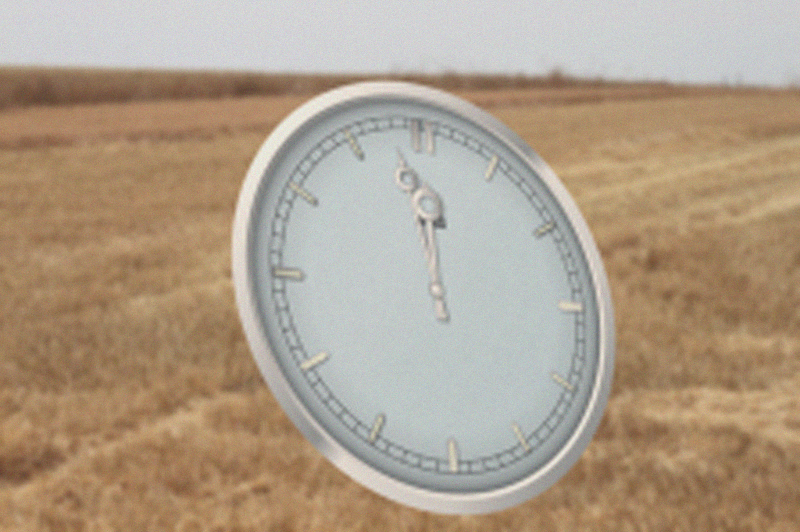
11:58
